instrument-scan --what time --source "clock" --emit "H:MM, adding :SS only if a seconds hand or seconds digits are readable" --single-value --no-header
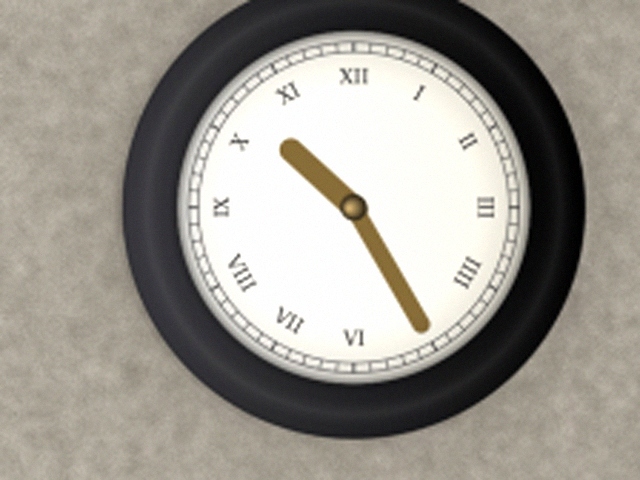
10:25
